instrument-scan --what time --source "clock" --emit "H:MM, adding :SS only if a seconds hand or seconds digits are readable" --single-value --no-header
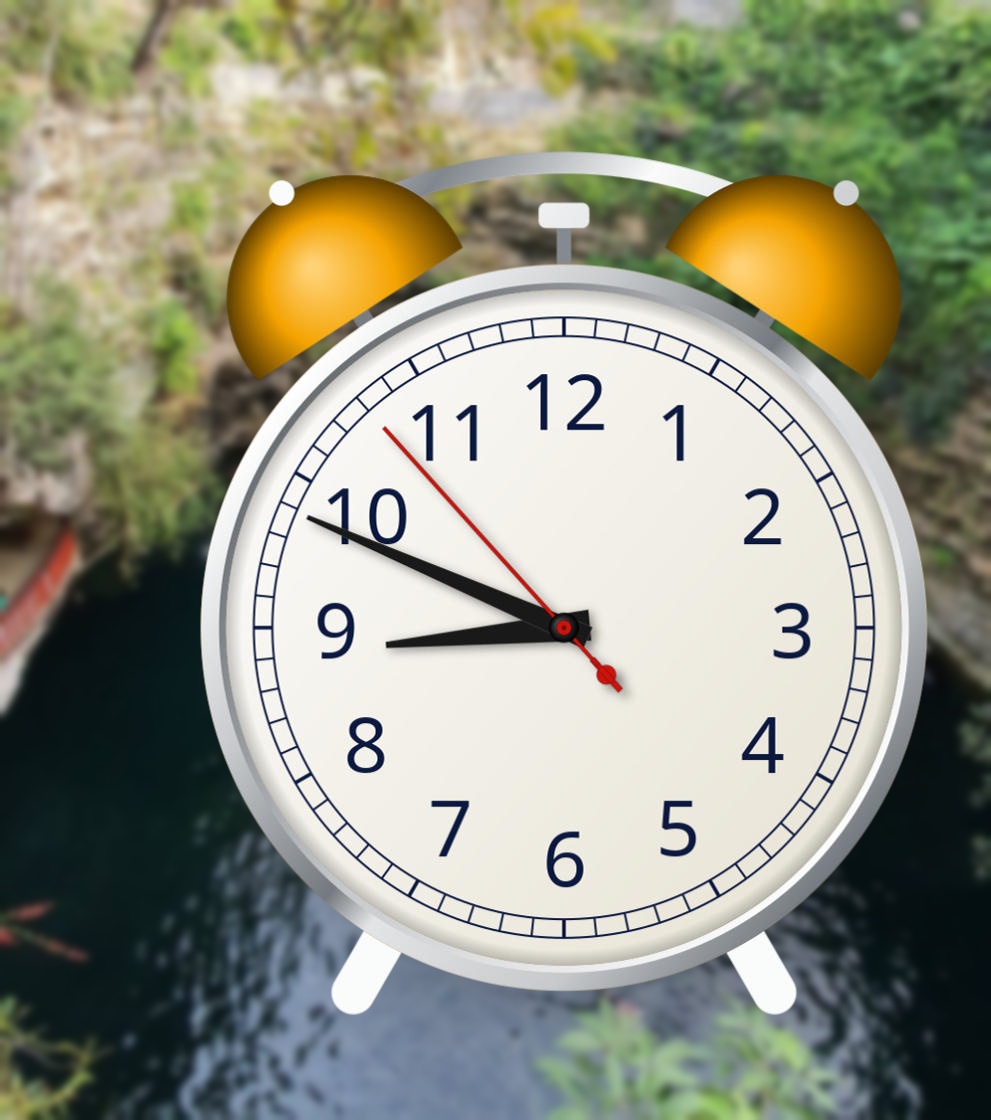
8:48:53
